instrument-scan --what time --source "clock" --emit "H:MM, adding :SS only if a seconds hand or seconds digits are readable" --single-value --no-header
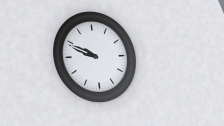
9:49
